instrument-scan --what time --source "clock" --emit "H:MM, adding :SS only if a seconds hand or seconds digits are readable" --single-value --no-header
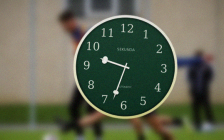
9:33
